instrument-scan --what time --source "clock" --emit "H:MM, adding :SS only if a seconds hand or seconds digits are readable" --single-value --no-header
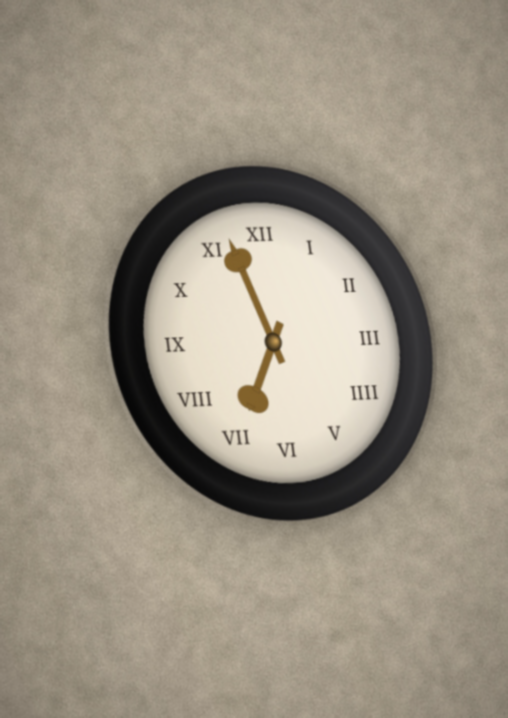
6:57
